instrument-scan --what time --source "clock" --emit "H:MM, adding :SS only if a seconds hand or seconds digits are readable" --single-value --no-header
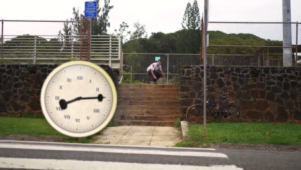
8:14
